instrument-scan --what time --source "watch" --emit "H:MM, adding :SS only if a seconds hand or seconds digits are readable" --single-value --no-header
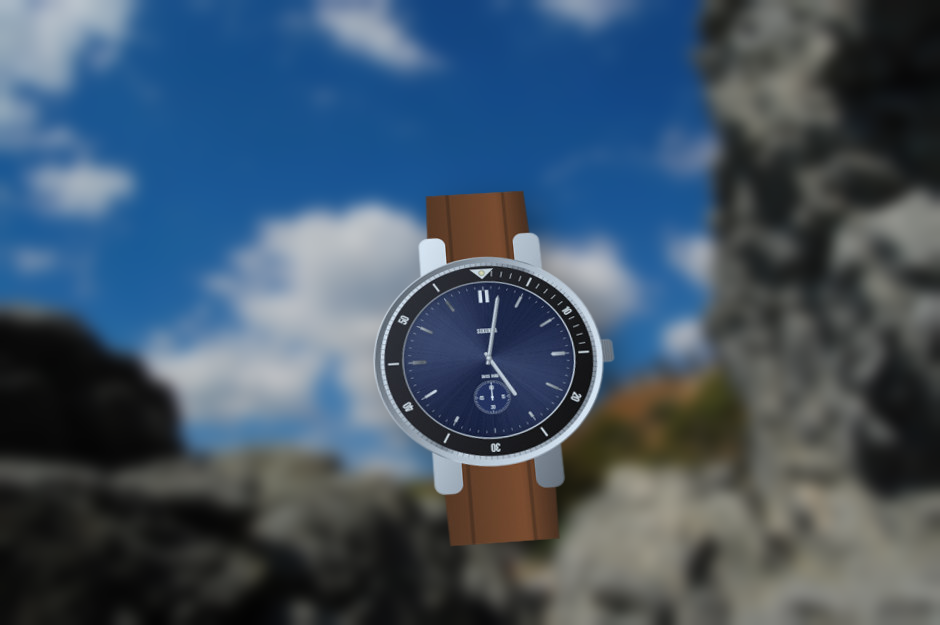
5:02
